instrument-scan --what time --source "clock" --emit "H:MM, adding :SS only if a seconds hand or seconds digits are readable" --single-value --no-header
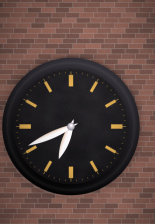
6:41
